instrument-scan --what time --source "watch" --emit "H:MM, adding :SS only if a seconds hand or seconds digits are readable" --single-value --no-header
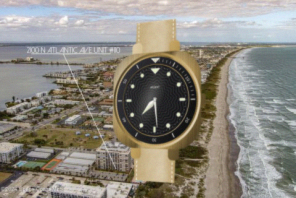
7:29
